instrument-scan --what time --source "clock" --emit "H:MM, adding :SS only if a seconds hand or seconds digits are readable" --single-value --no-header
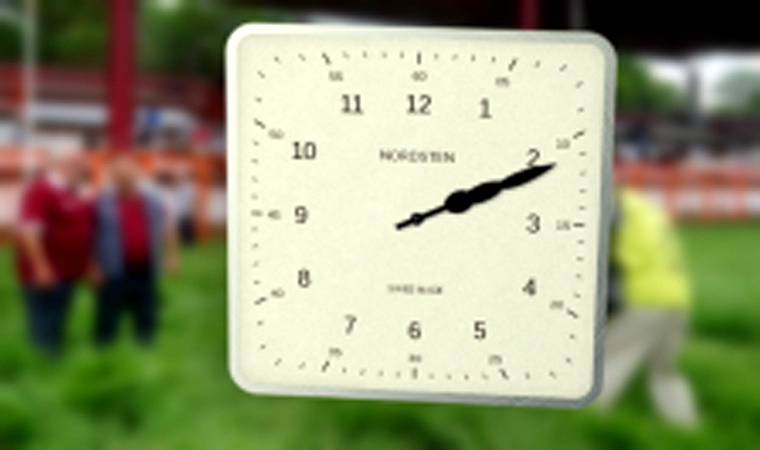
2:11
